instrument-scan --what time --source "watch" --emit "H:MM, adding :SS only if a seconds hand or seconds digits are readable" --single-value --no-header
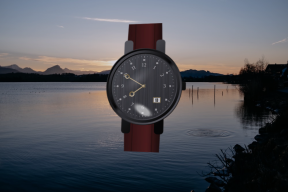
7:50
